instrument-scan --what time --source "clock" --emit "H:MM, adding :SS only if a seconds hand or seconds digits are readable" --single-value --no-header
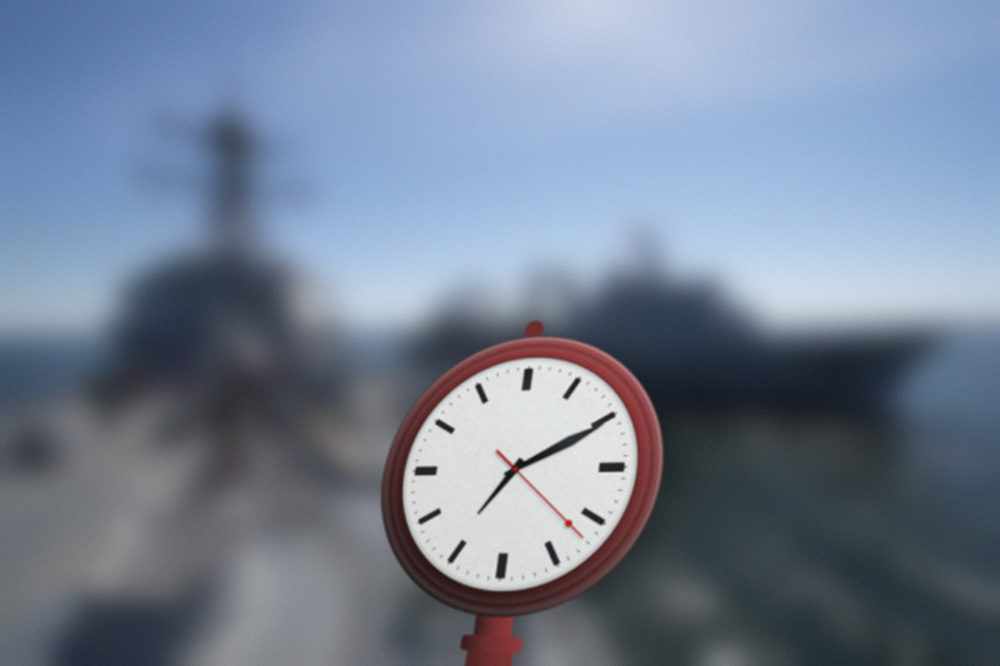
7:10:22
